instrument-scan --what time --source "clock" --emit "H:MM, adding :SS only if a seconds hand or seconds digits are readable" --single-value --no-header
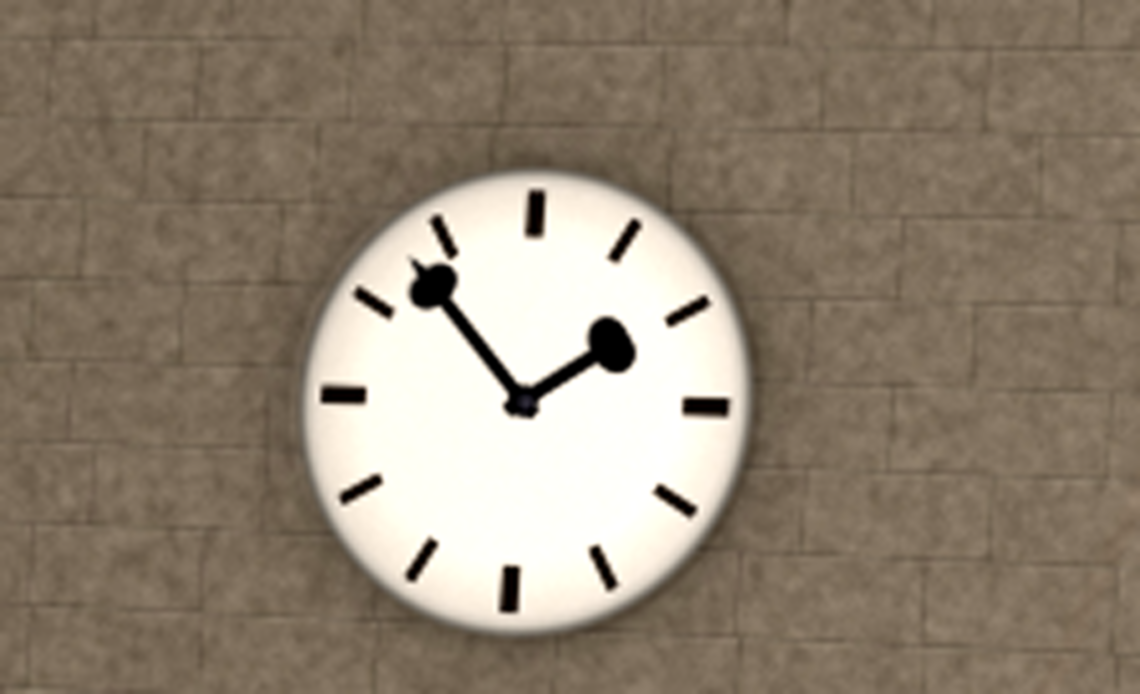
1:53
